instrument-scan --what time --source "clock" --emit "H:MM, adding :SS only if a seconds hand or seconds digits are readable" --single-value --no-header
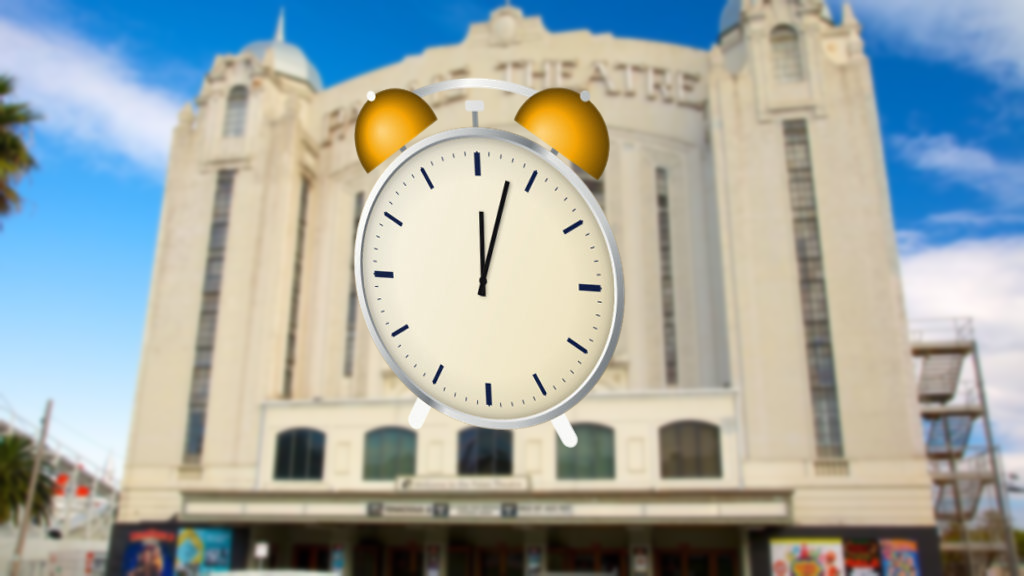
12:03
